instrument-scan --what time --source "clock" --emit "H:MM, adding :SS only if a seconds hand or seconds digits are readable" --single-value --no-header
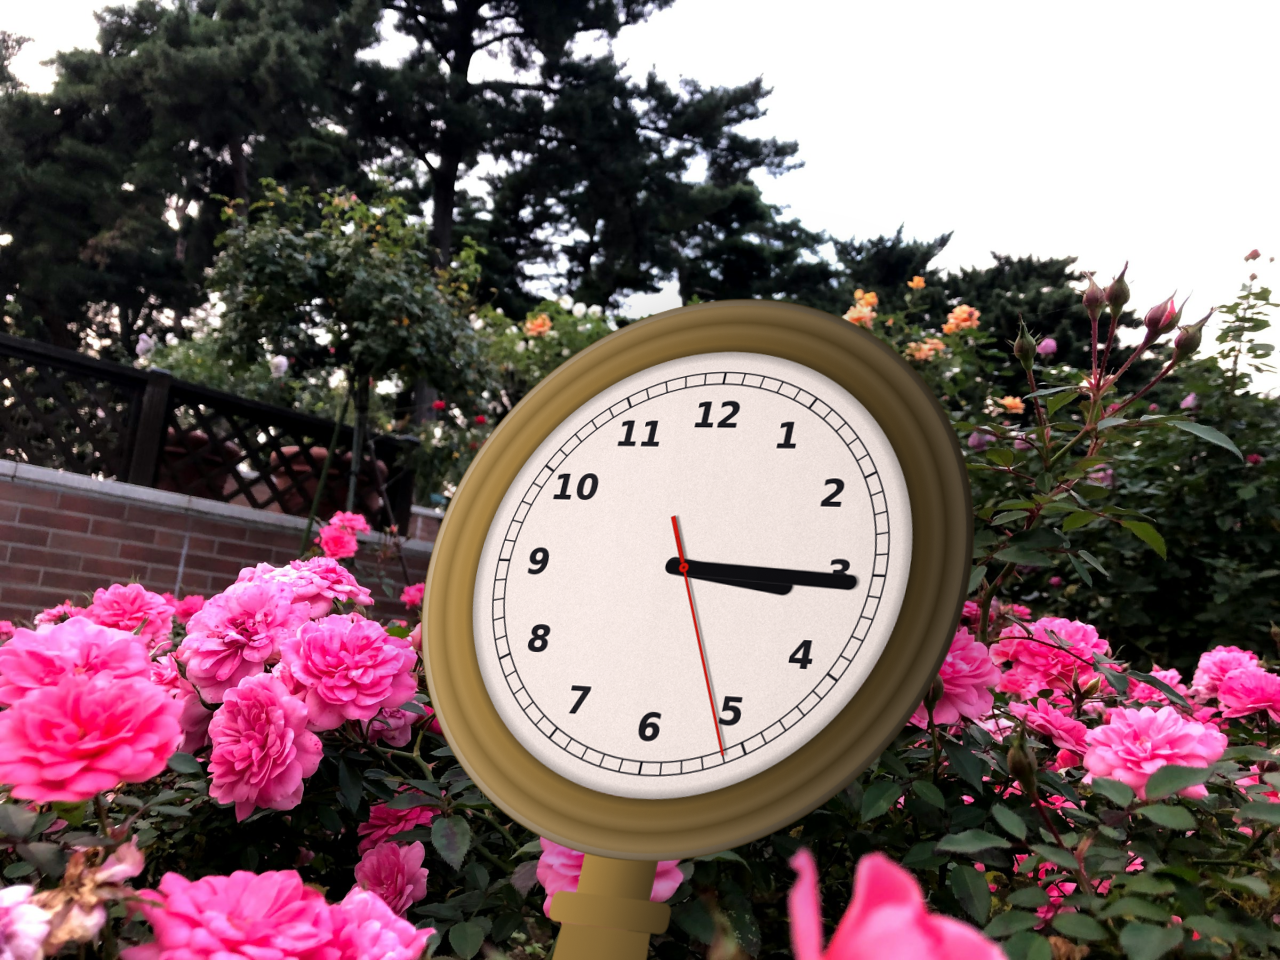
3:15:26
